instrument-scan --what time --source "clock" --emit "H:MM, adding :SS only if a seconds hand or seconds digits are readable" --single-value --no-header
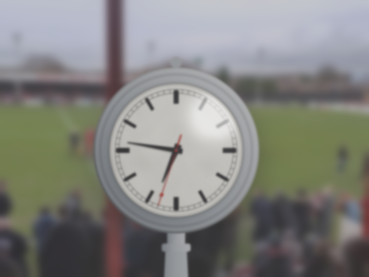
6:46:33
